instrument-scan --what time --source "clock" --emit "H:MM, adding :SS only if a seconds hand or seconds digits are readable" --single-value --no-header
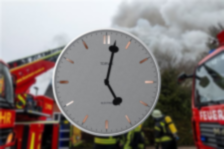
5:02
